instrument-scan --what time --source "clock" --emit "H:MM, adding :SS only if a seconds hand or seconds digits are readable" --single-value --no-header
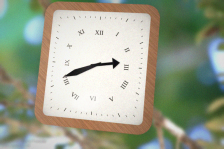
2:41
